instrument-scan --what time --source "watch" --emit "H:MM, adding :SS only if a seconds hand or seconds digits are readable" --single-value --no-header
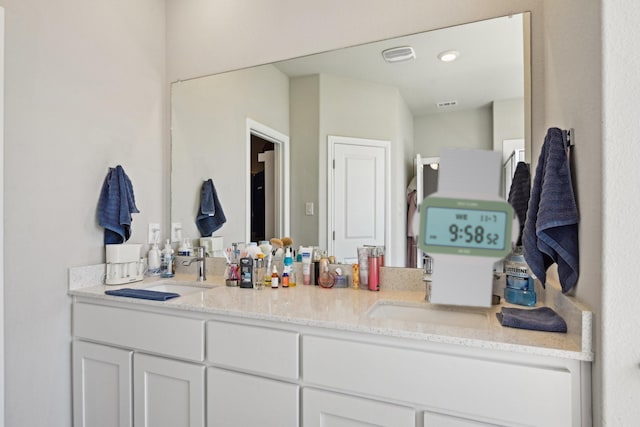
9:58:52
